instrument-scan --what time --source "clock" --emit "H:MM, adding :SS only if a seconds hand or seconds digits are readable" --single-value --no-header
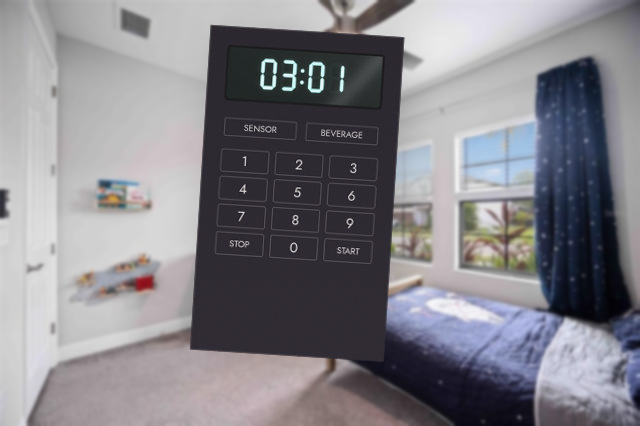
3:01
